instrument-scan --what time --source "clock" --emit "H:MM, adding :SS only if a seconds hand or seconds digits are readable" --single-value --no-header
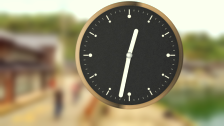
12:32
